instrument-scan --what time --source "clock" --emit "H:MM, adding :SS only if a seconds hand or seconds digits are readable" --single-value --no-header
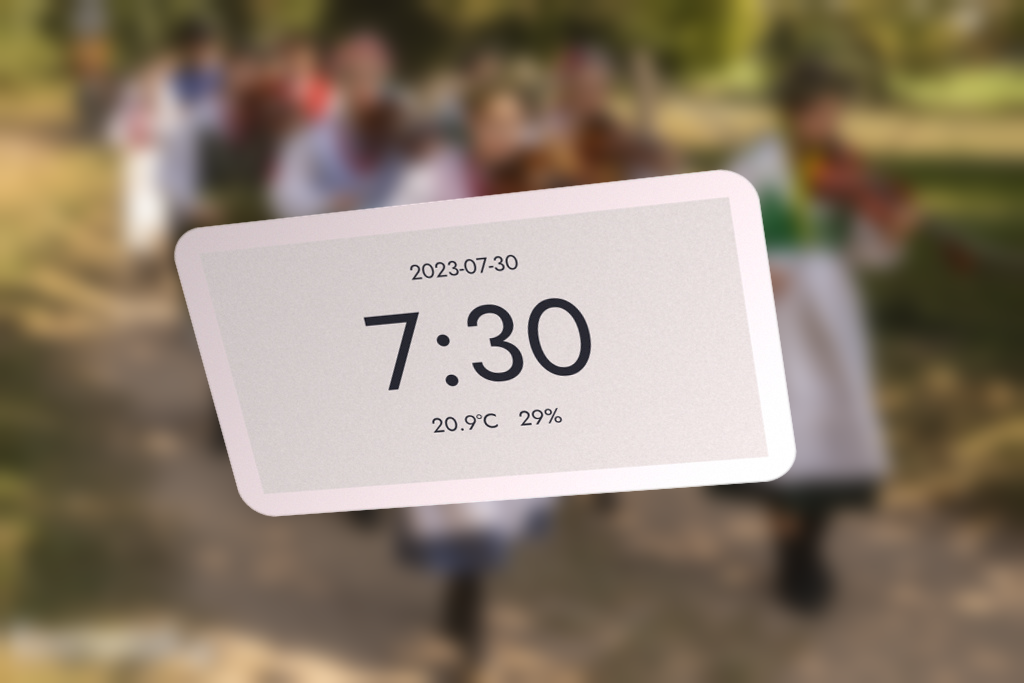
7:30
